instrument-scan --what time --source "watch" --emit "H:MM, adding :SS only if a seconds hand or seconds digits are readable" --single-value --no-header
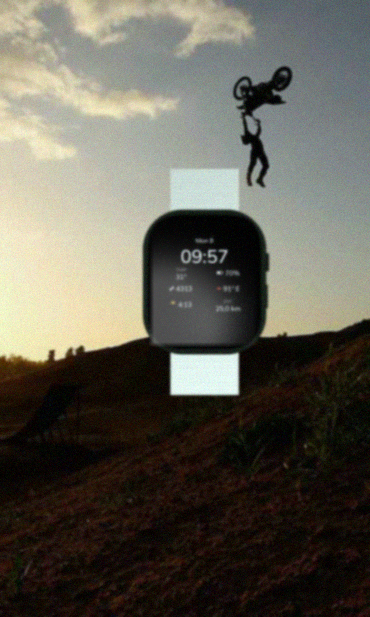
9:57
